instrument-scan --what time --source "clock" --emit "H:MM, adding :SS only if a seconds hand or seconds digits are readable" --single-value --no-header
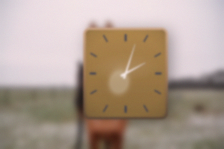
2:03
